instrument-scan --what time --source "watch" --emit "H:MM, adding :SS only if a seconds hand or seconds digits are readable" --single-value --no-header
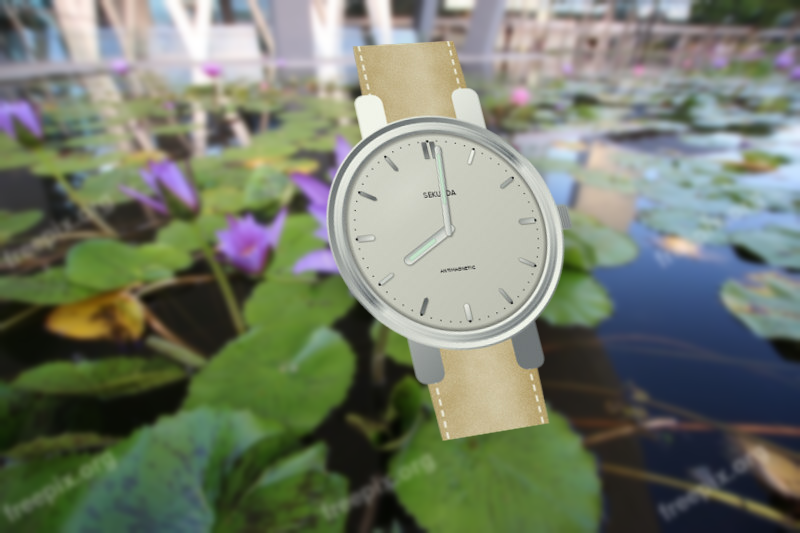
8:01
